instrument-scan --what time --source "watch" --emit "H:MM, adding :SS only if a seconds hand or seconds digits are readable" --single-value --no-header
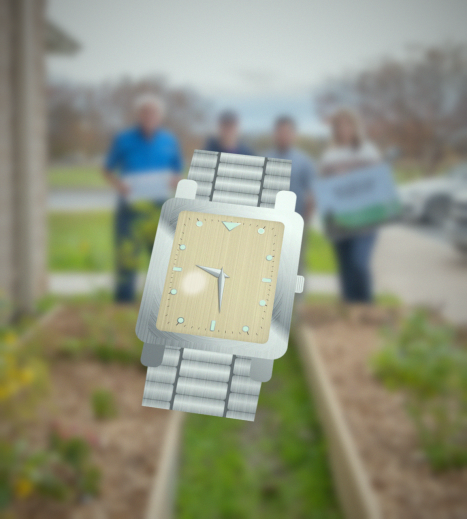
9:29
